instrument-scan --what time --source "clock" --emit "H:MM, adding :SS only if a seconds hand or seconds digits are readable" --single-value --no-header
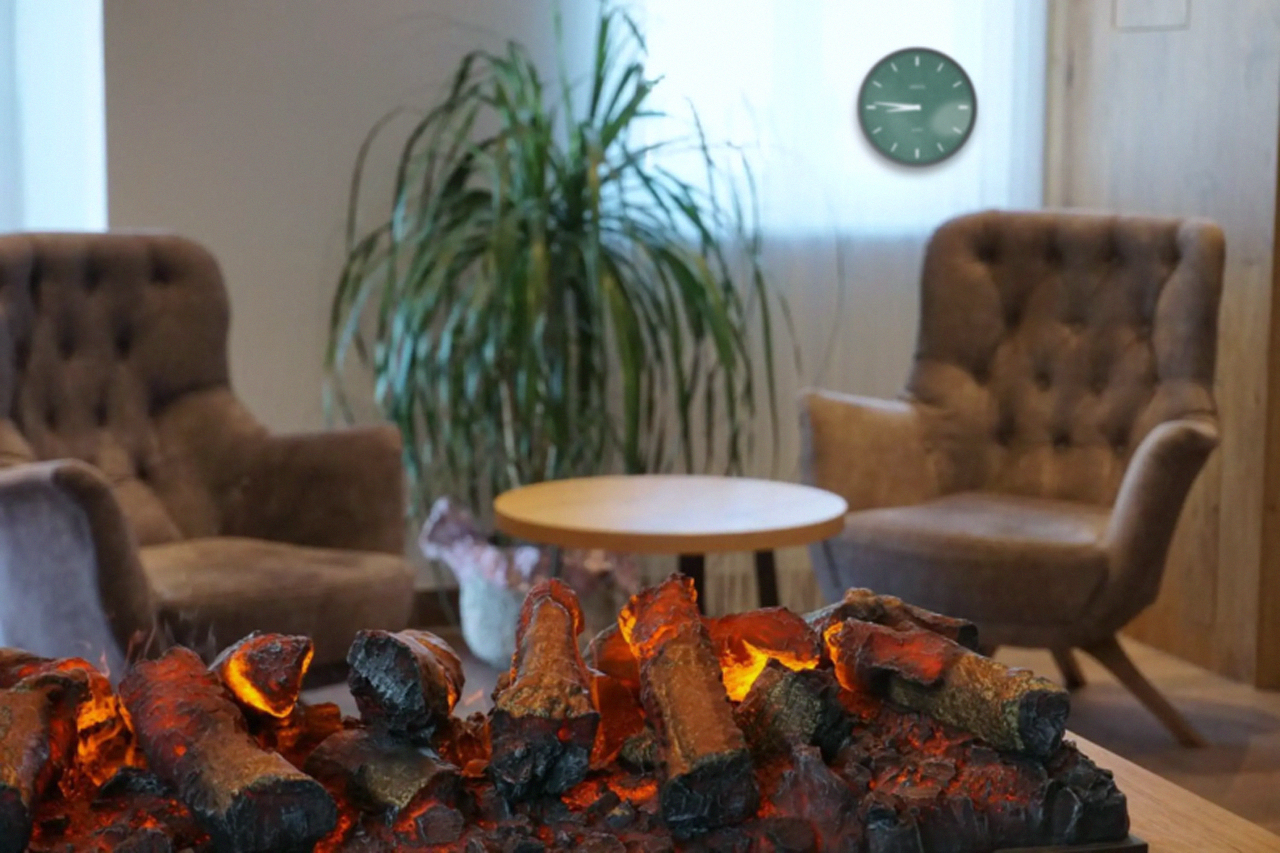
8:46
